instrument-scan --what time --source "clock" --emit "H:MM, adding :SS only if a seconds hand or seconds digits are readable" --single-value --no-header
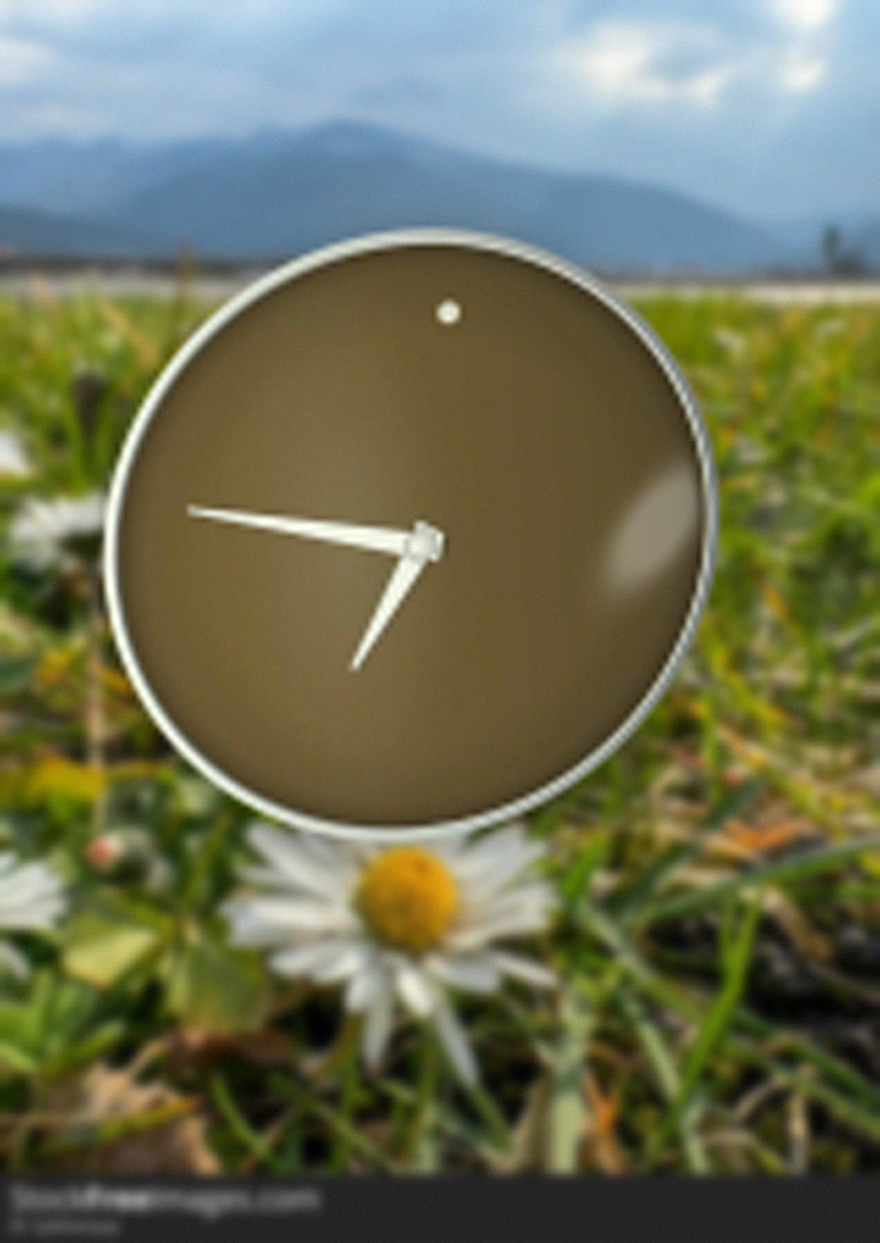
6:46
